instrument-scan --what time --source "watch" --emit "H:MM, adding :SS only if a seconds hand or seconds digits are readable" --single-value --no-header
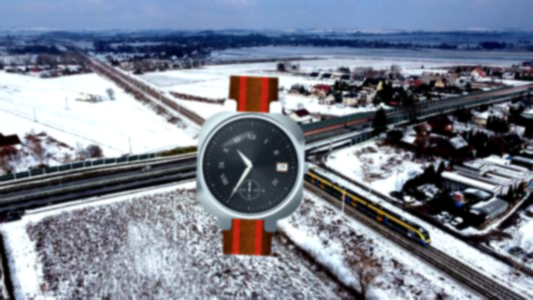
10:35
